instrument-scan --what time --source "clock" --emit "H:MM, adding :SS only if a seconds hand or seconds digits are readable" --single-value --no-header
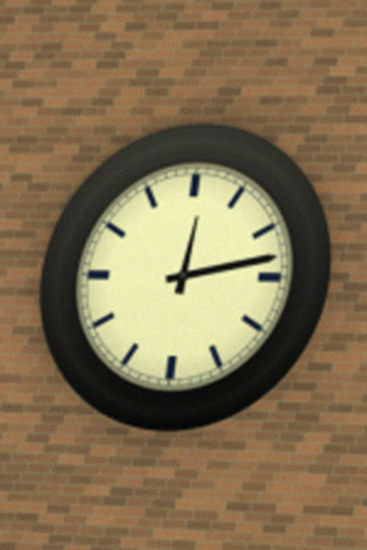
12:13
